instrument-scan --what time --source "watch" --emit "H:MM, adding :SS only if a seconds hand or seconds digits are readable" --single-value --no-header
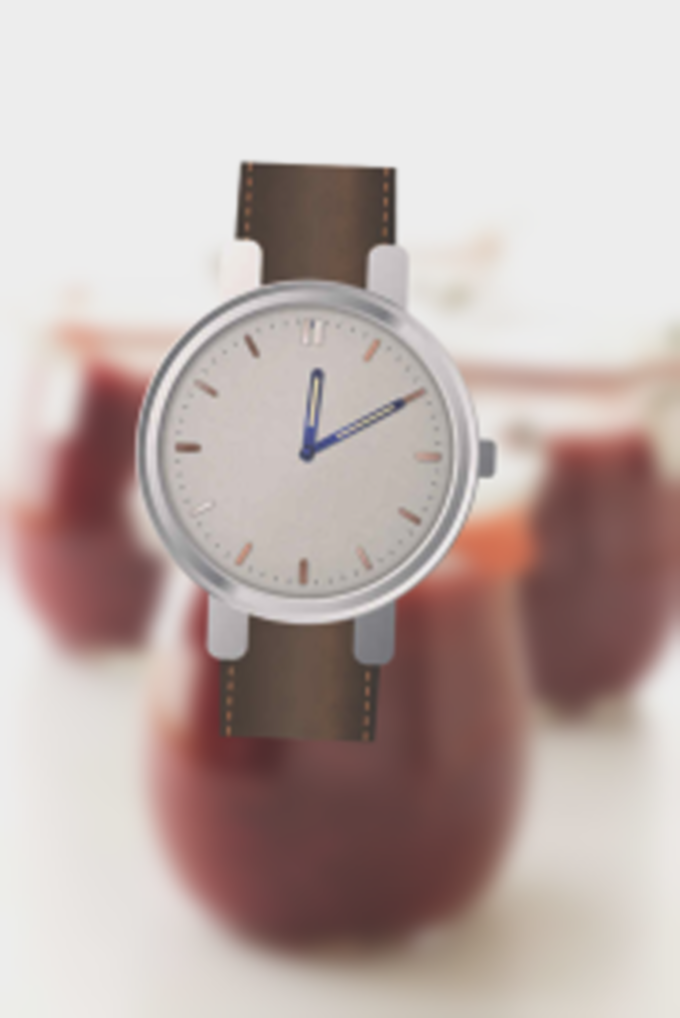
12:10
